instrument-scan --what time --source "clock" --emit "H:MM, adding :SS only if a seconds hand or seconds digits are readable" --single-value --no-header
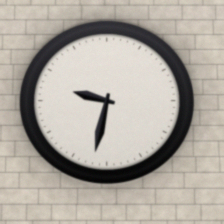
9:32
